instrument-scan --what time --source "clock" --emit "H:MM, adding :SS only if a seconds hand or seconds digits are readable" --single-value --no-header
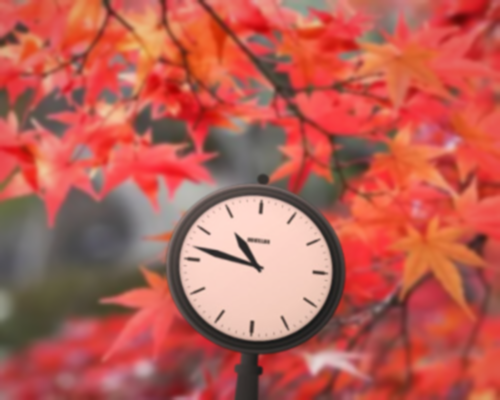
10:47
